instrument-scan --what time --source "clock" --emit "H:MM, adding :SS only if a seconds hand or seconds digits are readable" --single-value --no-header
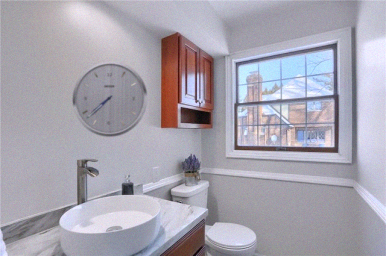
7:38
